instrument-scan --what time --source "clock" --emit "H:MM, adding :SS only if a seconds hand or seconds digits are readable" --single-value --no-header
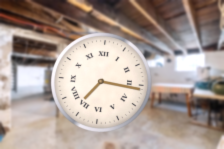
7:16
